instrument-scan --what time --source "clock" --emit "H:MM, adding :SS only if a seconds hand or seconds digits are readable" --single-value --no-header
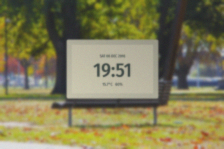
19:51
